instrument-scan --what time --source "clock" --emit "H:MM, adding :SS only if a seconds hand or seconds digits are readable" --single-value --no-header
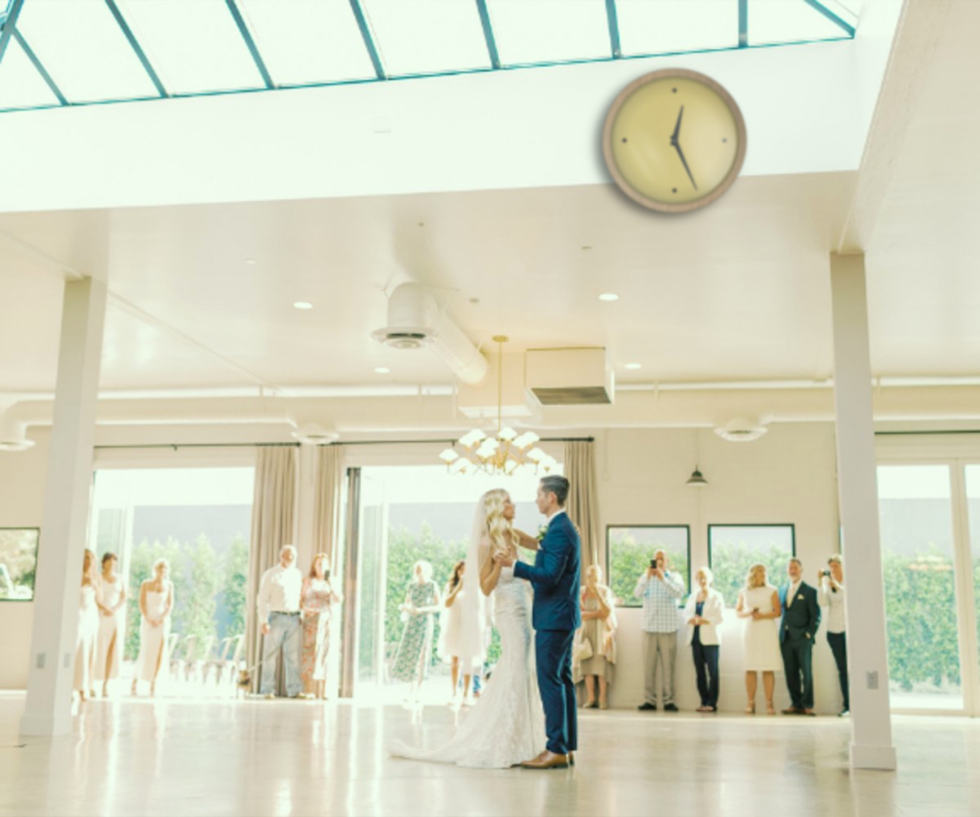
12:26
